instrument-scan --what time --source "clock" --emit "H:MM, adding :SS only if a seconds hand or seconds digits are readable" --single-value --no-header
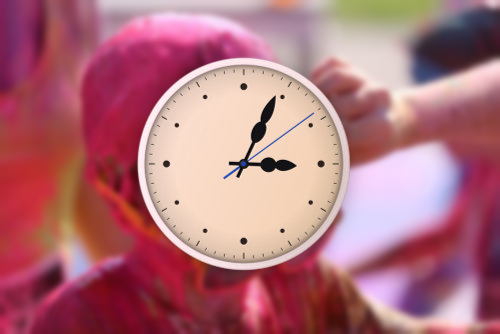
3:04:09
